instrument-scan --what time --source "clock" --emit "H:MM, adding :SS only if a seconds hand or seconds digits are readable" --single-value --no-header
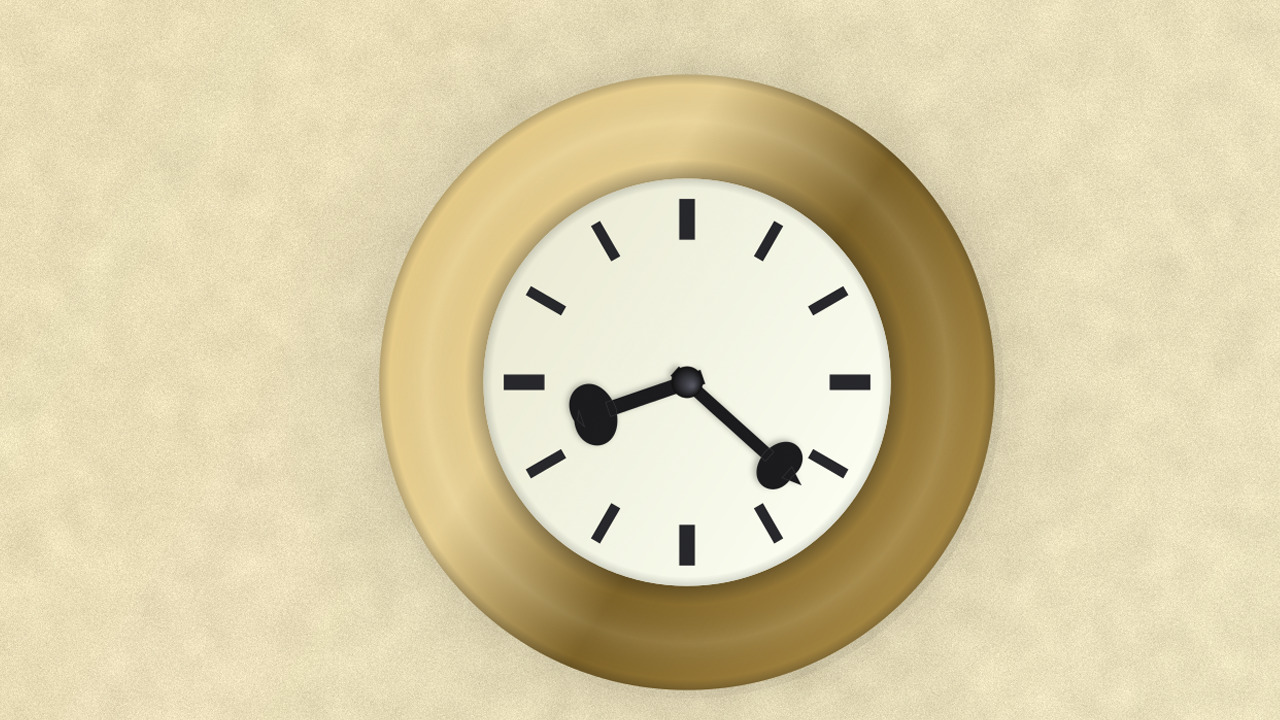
8:22
